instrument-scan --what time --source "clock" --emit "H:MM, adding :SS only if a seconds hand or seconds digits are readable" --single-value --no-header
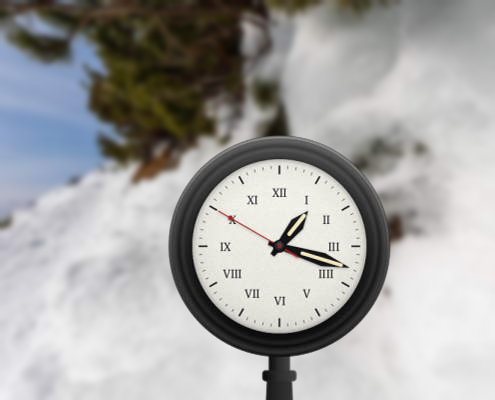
1:17:50
